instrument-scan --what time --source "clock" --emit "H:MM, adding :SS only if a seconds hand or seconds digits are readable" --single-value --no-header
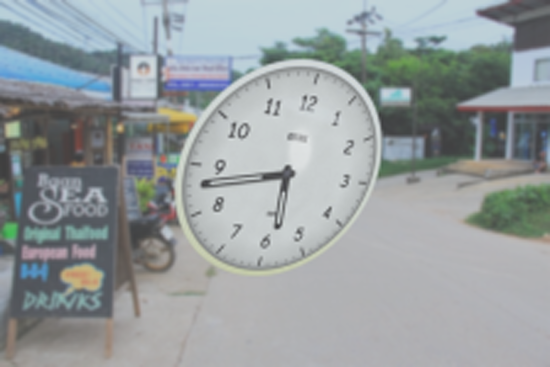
5:43
